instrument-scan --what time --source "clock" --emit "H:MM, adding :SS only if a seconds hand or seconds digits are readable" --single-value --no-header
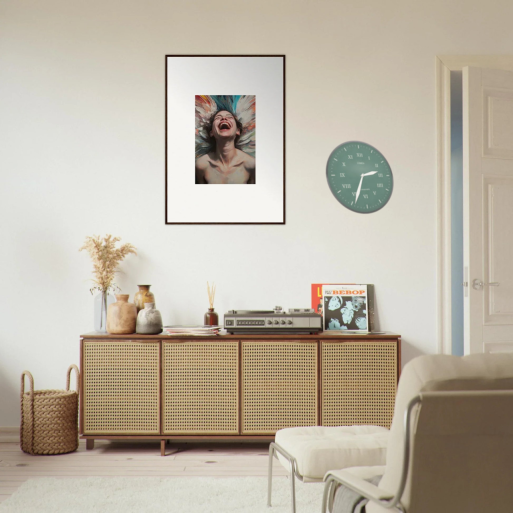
2:34
